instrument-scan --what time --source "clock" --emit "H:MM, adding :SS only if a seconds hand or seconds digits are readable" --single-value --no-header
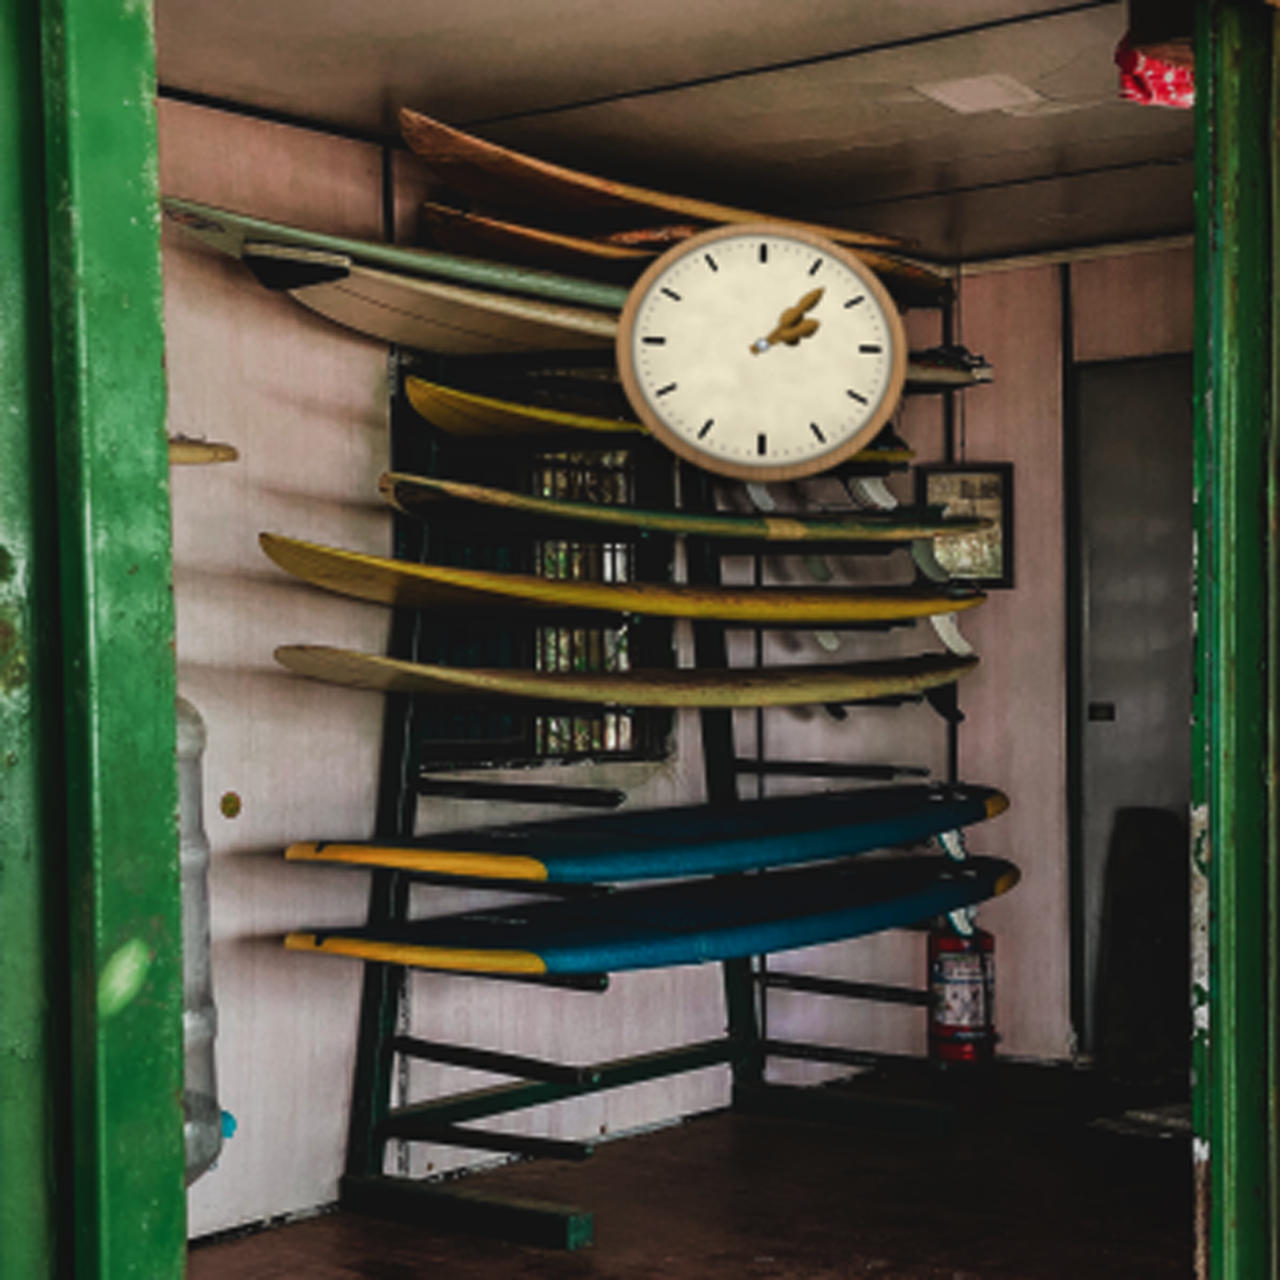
2:07
